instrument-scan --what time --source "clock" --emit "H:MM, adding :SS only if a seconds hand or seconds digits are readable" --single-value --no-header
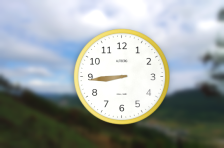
8:44
